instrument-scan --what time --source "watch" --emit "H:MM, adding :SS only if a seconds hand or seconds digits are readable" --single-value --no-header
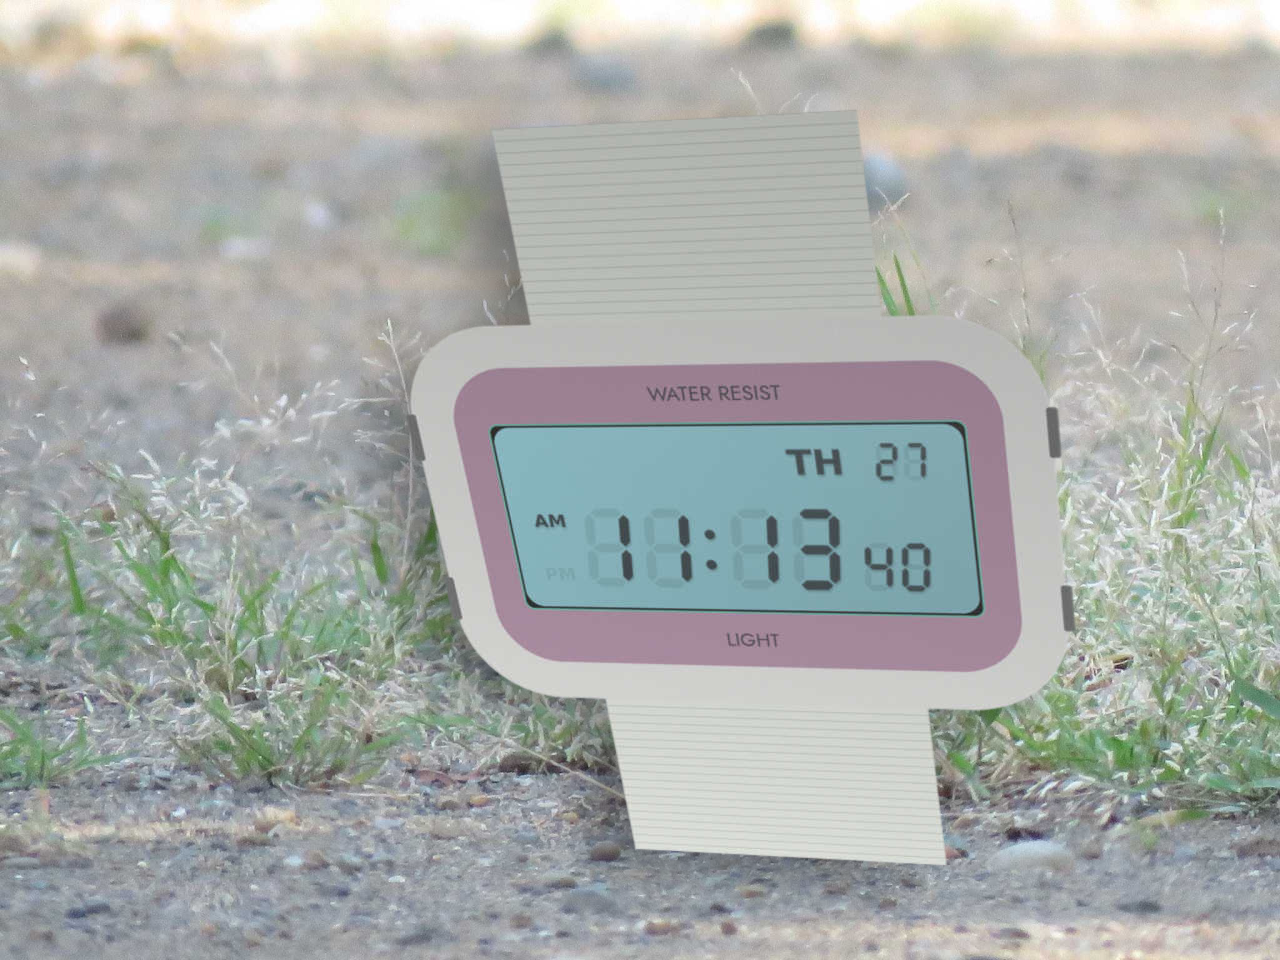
11:13:40
